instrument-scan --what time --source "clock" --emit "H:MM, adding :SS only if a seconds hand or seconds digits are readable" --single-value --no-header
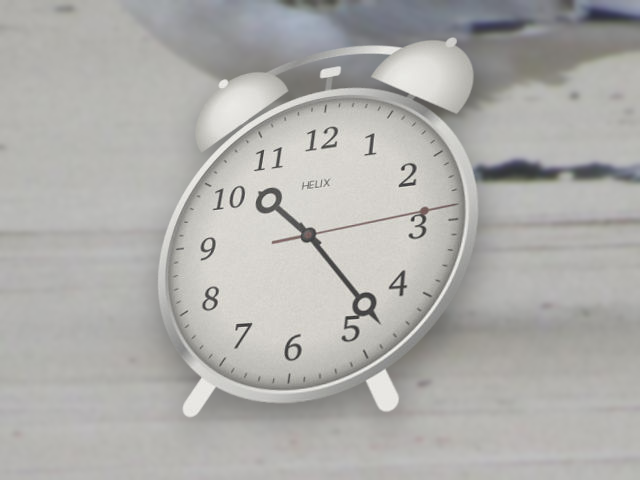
10:23:14
